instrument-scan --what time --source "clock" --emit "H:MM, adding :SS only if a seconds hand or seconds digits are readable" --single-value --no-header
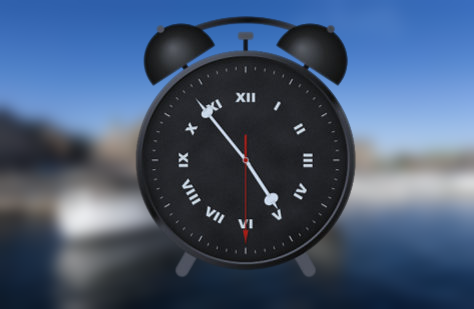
4:53:30
